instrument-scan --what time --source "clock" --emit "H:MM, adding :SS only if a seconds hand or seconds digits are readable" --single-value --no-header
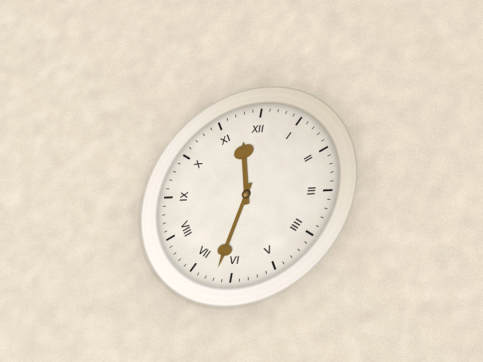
11:32
